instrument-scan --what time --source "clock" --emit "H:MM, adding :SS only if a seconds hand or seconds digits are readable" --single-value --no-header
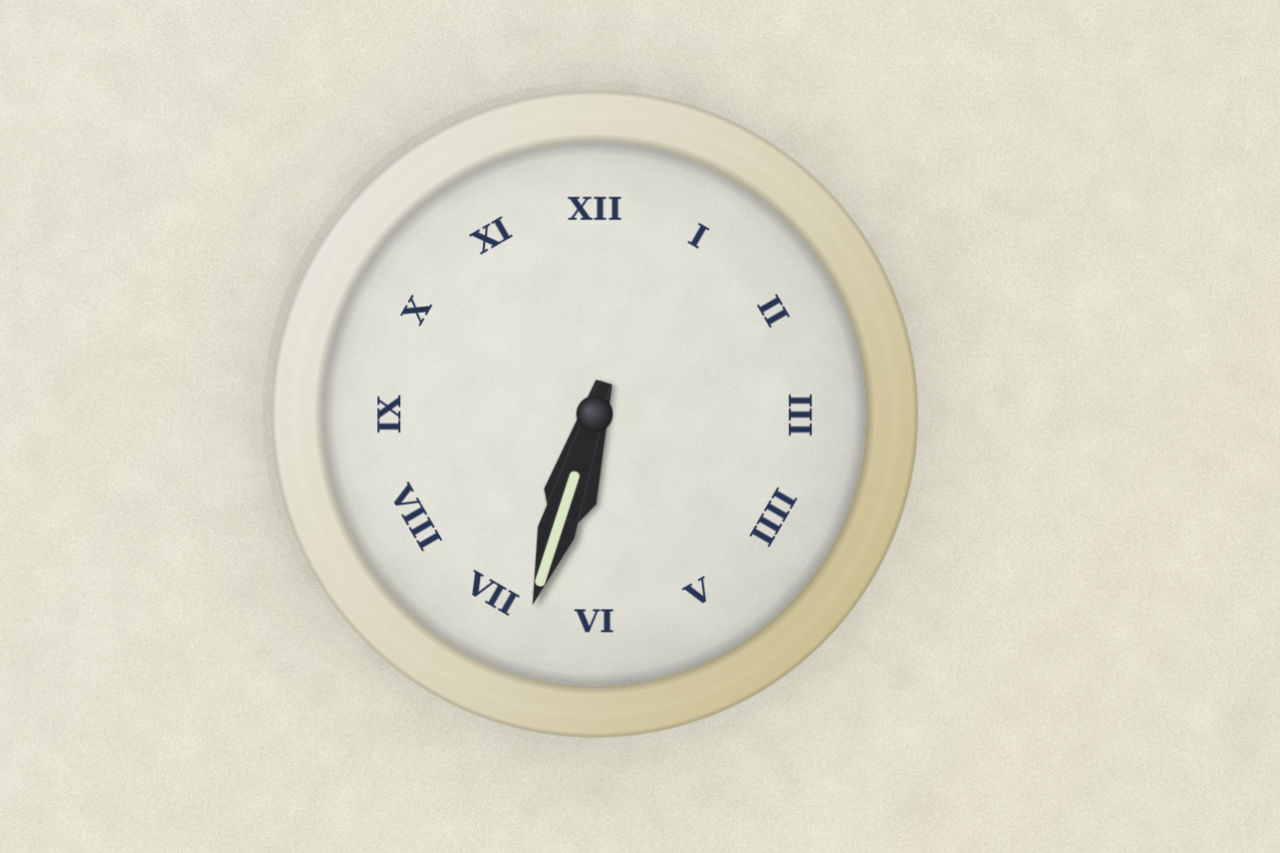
6:33
